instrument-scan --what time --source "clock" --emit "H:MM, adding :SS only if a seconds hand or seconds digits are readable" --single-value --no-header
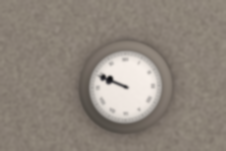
9:49
